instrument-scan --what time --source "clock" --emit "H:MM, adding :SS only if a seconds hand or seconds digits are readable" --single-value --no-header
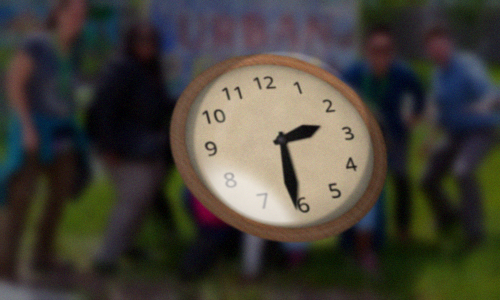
2:31
